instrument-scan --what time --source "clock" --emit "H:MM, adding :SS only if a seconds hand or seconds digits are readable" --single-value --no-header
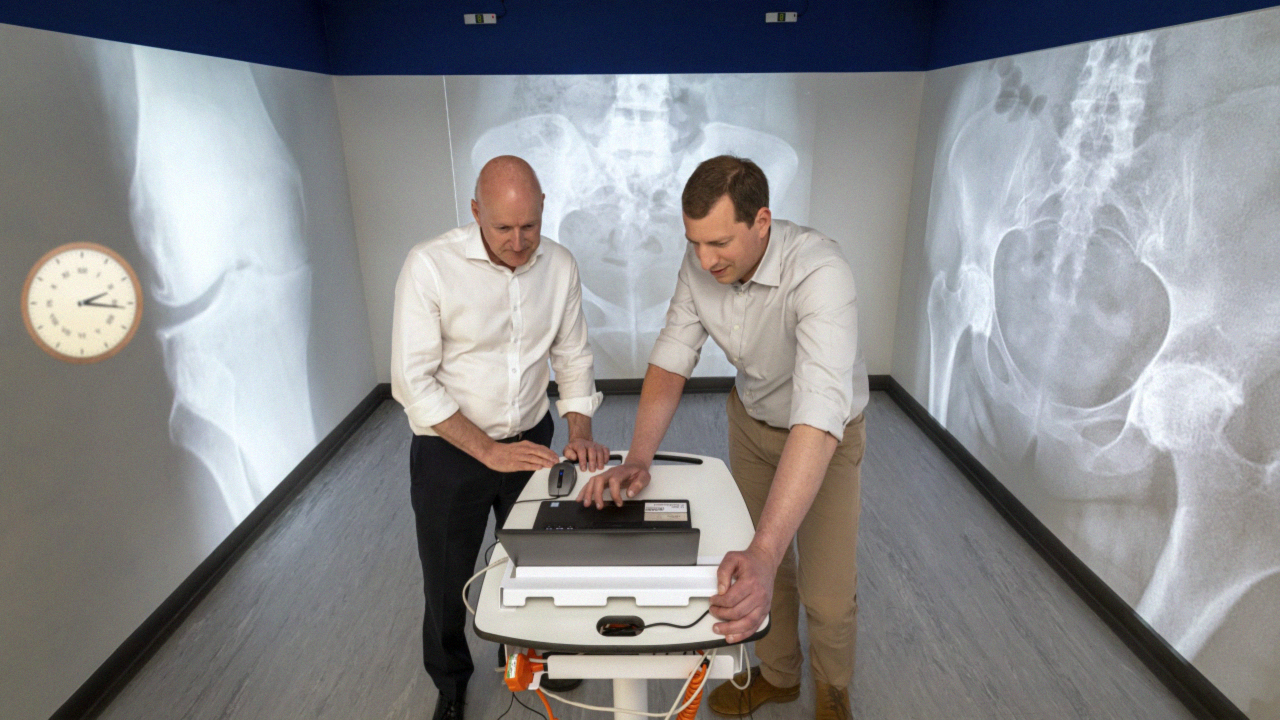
2:16
